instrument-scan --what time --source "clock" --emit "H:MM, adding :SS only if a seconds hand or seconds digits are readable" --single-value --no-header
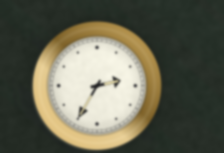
2:35
